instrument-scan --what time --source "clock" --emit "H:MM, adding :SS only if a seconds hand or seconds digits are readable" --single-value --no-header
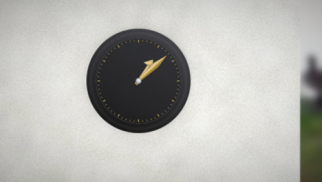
1:08
